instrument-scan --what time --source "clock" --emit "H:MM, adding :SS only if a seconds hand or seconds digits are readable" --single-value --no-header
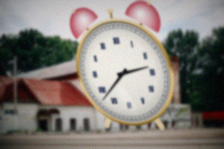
2:38
